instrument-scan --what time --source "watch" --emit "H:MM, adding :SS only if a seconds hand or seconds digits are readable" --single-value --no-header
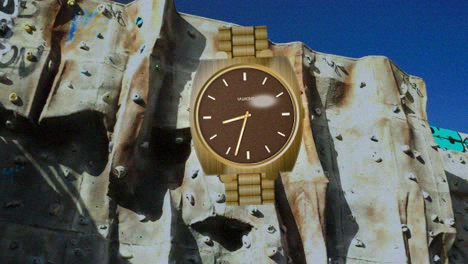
8:33
